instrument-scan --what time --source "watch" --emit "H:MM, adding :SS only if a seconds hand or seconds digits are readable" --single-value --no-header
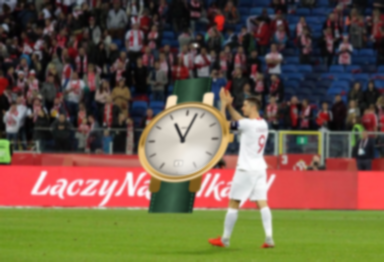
11:03
